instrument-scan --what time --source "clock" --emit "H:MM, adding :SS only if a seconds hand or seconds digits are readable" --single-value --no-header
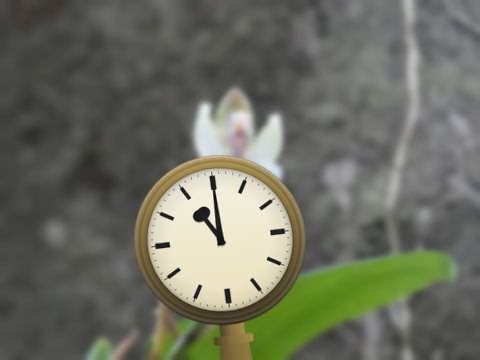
11:00
